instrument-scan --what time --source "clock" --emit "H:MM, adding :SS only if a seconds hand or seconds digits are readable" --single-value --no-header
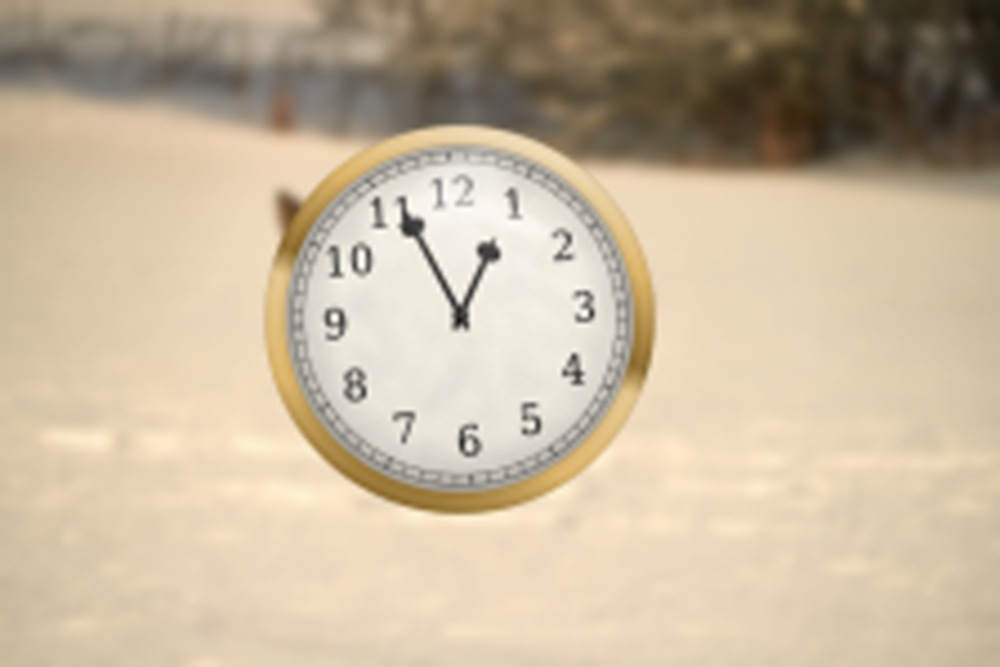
12:56
